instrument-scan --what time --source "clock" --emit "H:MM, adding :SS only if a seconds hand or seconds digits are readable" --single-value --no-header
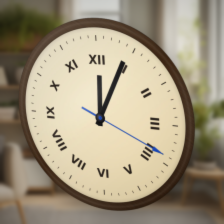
12:04:19
